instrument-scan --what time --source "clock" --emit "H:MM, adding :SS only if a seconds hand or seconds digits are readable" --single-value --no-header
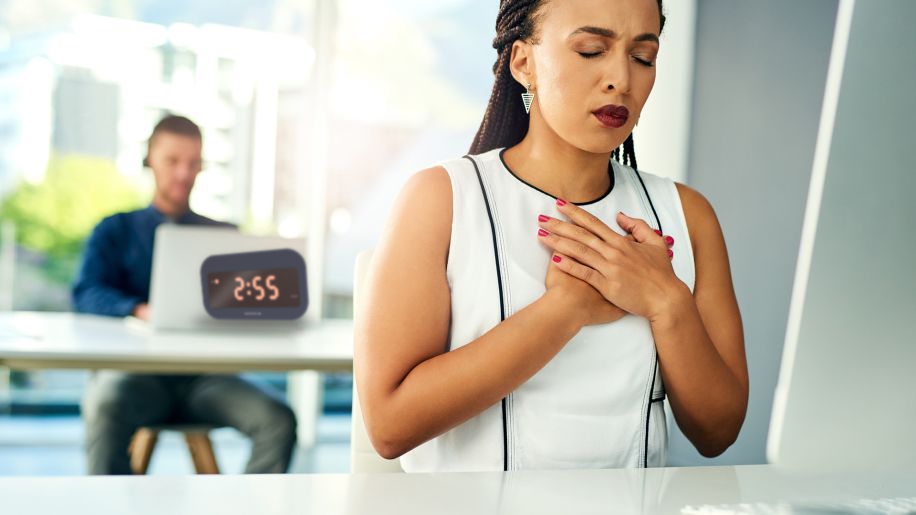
2:55
